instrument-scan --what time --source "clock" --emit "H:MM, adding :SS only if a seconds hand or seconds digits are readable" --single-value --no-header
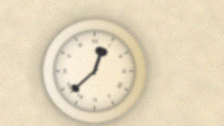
12:38
